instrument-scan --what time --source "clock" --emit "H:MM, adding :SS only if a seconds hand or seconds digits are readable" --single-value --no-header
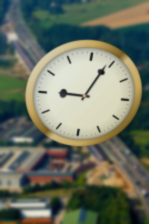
9:04
